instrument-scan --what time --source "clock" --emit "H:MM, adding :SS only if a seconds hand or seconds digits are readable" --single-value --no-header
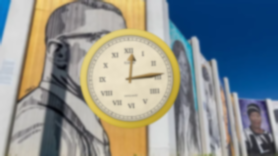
12:14
